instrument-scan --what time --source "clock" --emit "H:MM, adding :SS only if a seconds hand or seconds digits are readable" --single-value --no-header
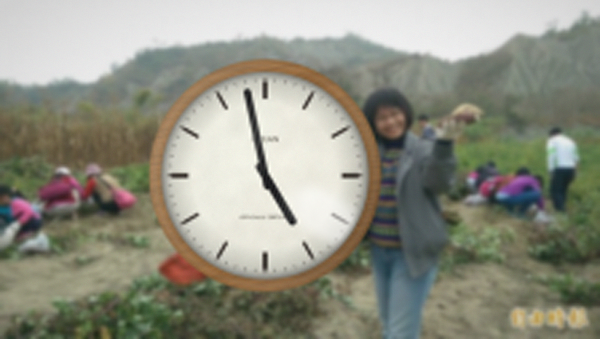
4:58
